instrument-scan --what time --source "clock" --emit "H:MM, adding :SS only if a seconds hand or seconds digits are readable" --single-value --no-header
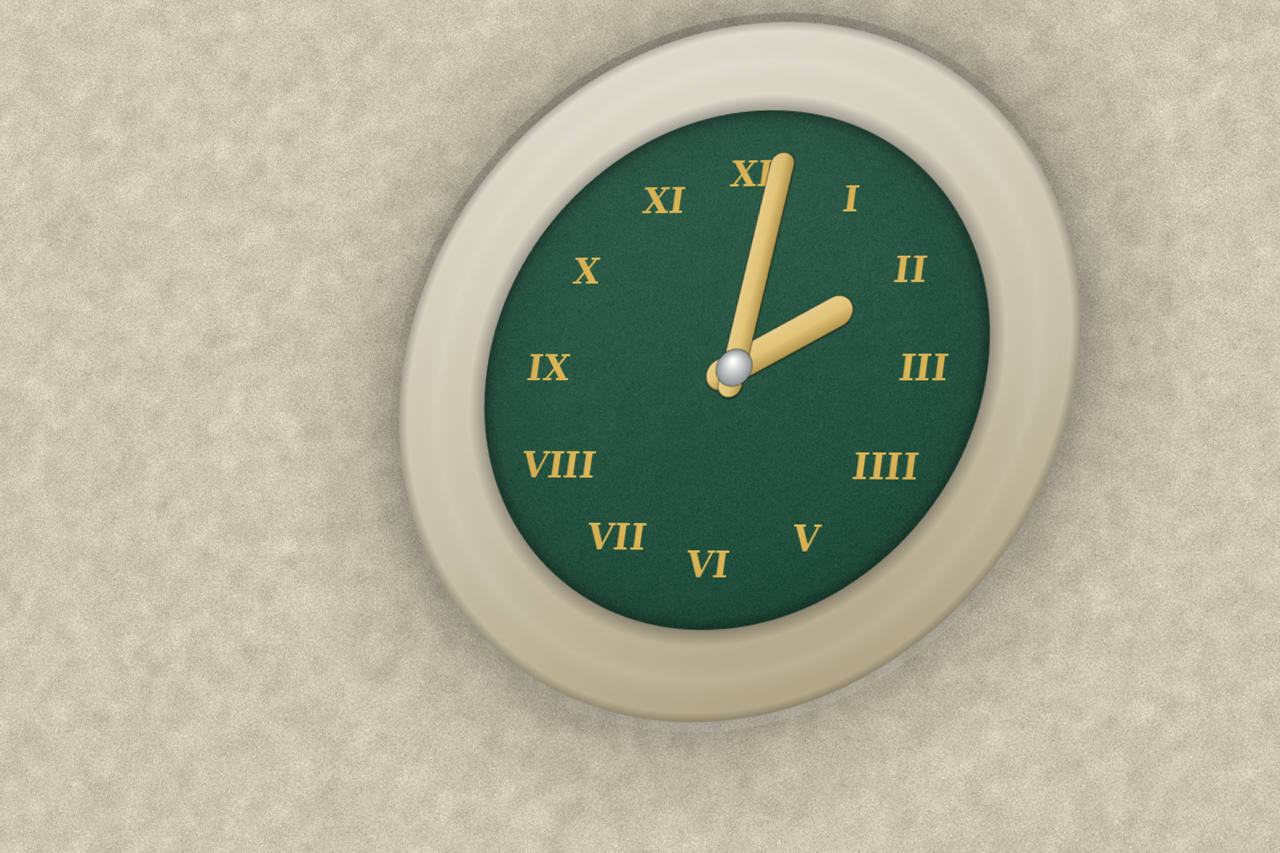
2:01
